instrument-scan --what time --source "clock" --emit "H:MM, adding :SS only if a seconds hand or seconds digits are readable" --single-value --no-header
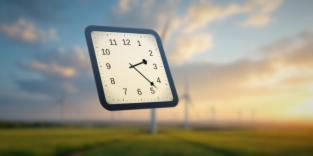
2:23
